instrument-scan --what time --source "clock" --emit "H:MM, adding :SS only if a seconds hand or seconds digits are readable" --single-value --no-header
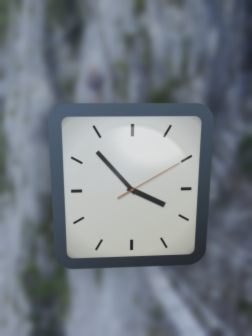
3:53:10
